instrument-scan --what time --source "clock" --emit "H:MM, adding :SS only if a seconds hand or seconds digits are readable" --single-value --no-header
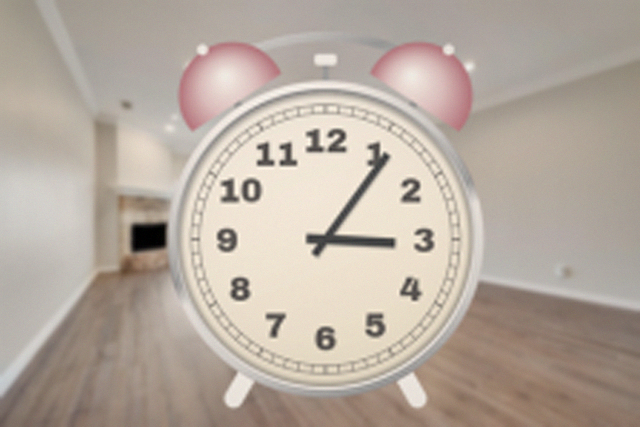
3:06
